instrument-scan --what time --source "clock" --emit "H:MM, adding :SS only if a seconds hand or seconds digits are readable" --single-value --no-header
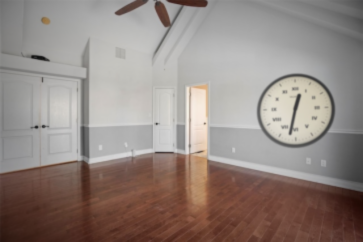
12:32
